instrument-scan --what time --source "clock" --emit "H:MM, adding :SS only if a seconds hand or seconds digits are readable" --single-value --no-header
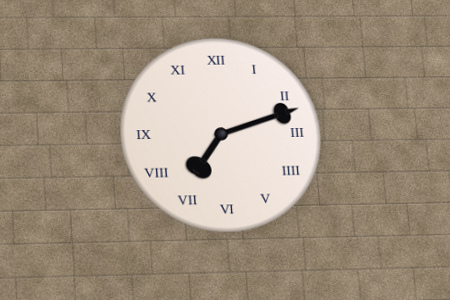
7:12
